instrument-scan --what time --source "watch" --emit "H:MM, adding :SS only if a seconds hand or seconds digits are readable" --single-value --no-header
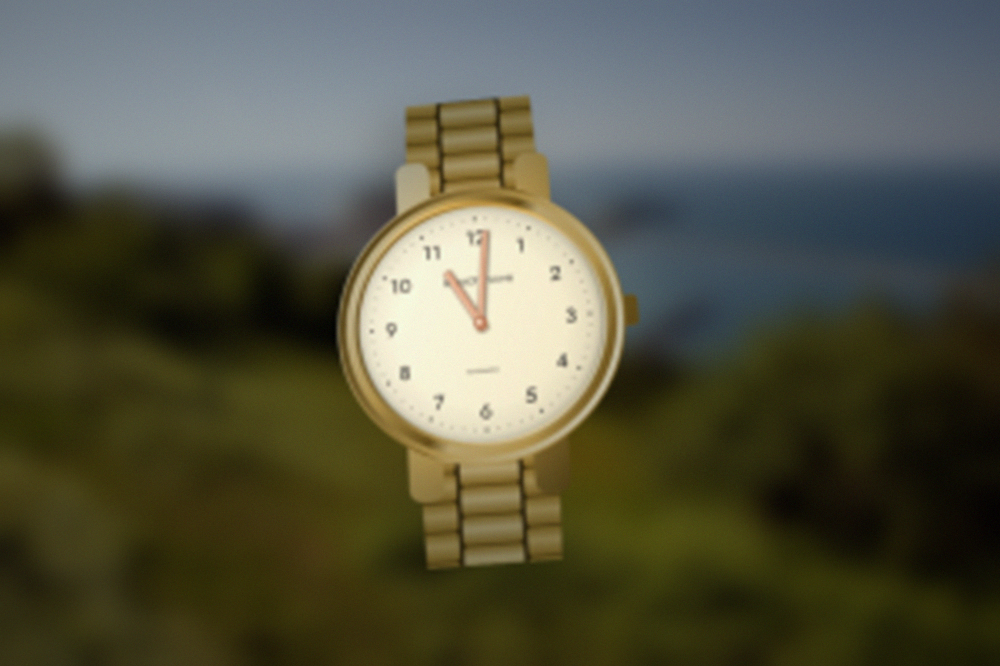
11:01
